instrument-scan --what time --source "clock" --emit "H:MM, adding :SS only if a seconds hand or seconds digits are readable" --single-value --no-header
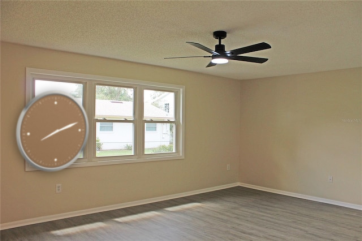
8:12
